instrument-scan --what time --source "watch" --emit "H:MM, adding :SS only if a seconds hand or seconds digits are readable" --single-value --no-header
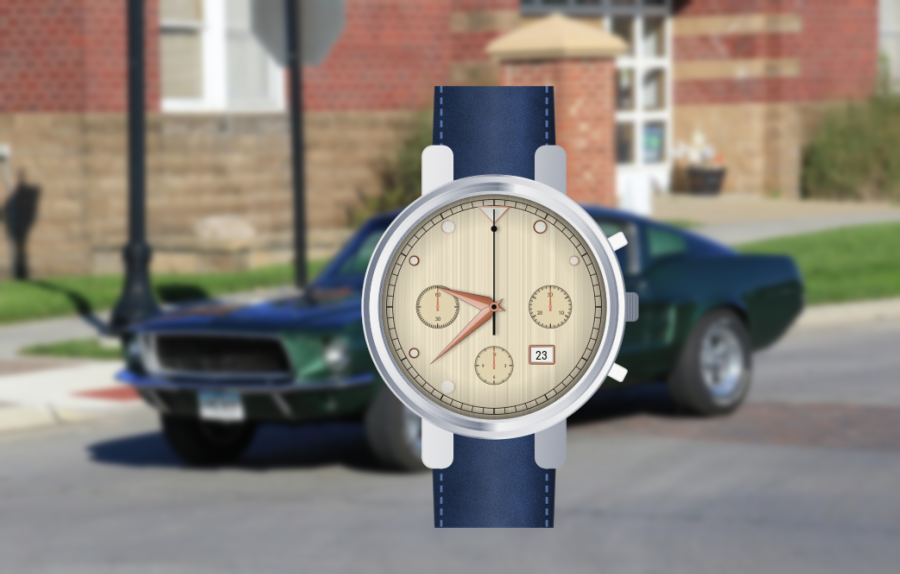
9:38
